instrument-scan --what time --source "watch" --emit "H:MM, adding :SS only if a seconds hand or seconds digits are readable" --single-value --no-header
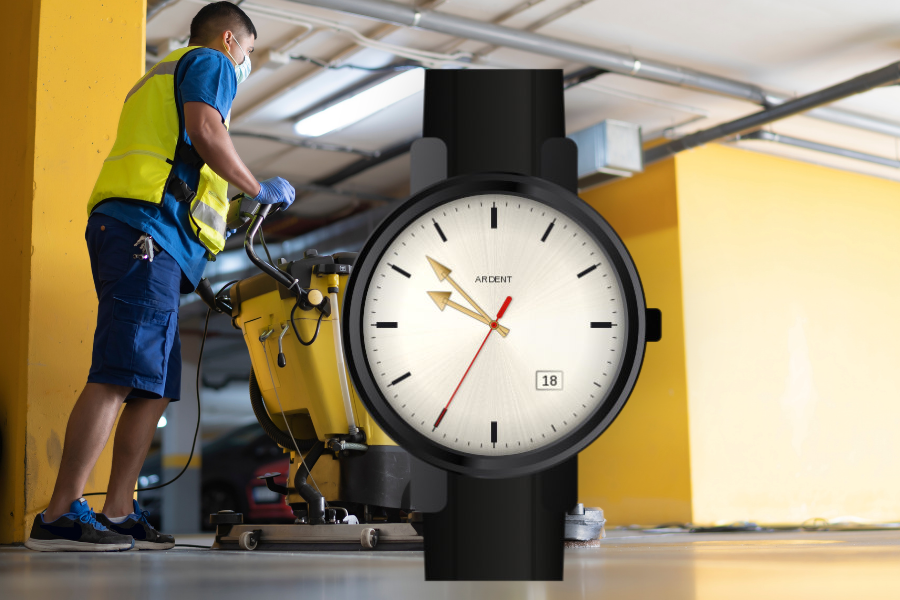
9:52:35
